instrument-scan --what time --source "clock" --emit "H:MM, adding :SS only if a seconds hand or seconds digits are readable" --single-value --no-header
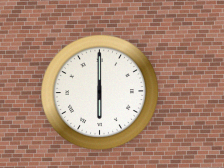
6:00
